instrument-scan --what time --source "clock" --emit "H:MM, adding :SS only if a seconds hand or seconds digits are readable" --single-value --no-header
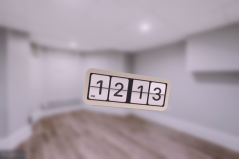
12:13
